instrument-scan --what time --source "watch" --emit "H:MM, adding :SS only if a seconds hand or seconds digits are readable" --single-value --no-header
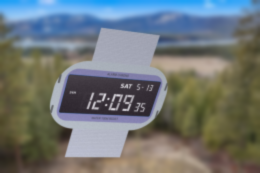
12:09:35
